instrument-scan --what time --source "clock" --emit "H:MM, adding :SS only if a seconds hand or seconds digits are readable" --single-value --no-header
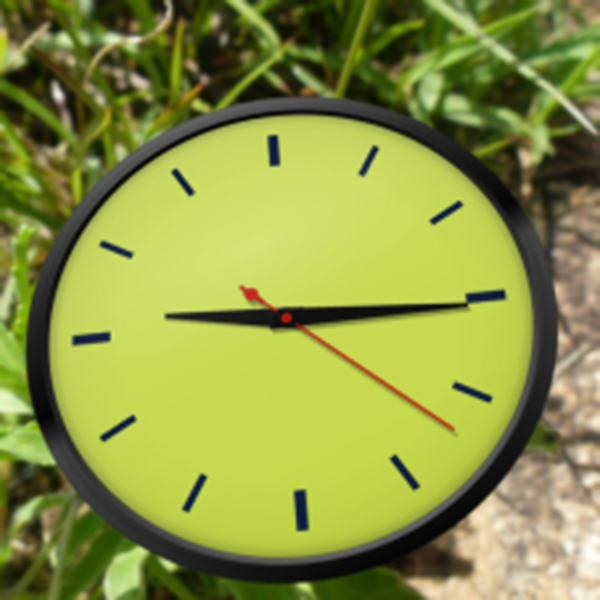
9:15:22
